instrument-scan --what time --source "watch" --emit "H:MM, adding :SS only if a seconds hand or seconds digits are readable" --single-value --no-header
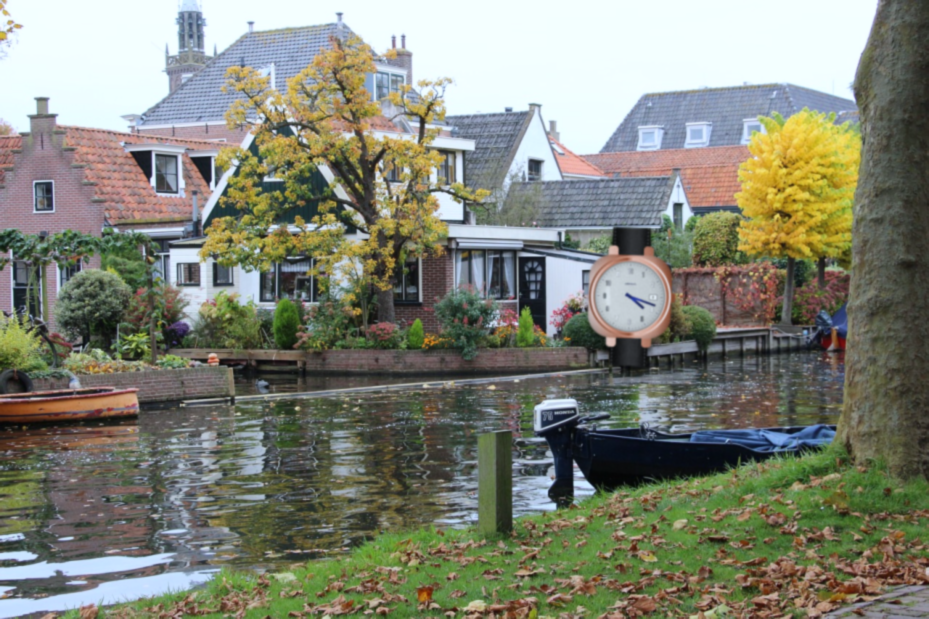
4:18
